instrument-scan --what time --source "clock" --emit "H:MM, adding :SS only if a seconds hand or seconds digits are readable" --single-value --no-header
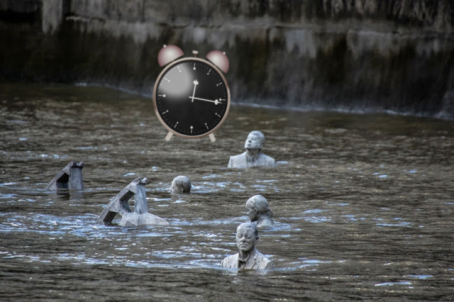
12:16
